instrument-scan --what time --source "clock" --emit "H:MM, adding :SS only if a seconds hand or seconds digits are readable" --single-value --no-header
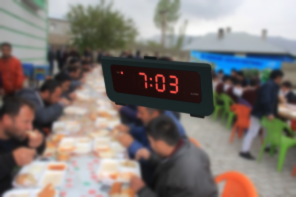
7:03
